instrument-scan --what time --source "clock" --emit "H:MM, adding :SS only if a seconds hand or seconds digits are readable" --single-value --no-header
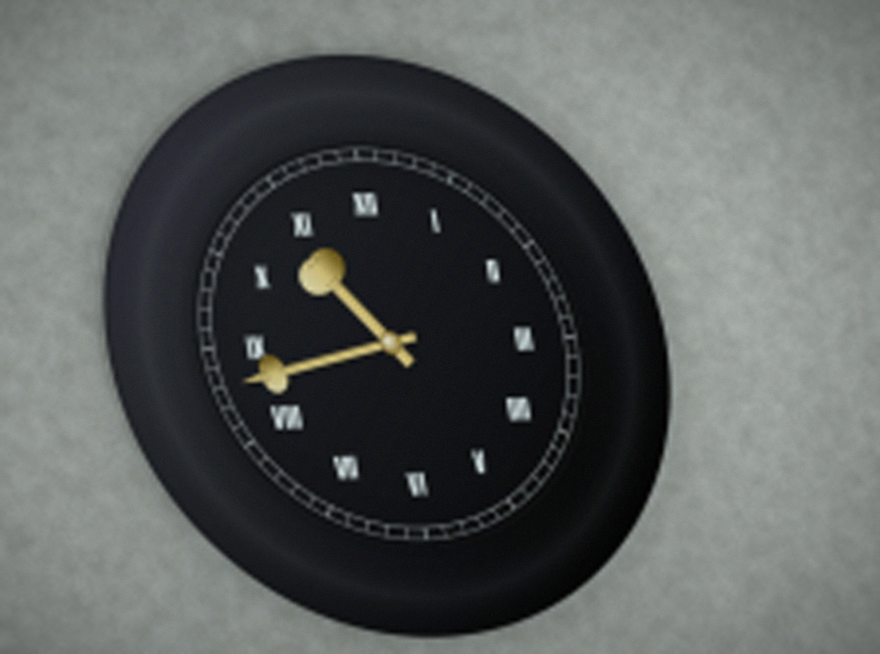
10:43
